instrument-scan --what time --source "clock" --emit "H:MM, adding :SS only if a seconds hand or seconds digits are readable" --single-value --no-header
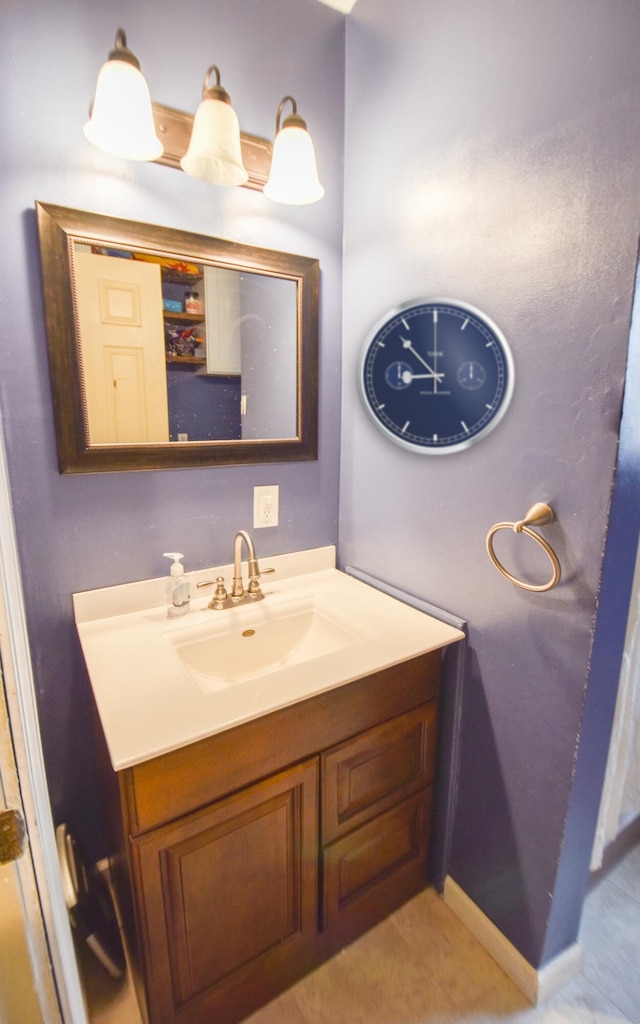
8:53
